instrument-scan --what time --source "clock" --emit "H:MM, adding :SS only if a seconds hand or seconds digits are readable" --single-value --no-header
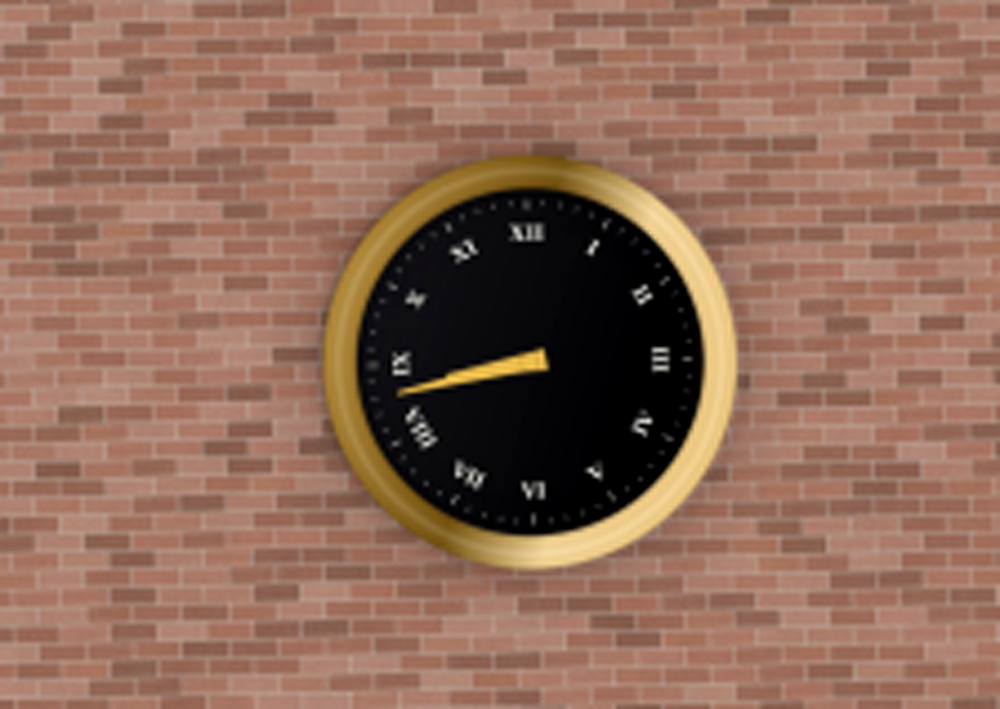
8:43
